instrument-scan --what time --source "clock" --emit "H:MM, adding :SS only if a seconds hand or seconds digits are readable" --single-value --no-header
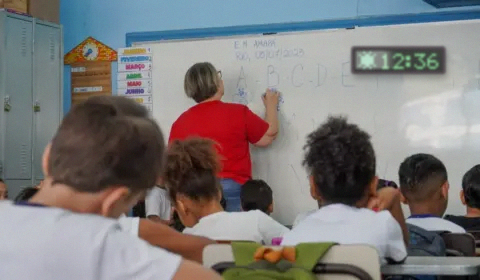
12:36
